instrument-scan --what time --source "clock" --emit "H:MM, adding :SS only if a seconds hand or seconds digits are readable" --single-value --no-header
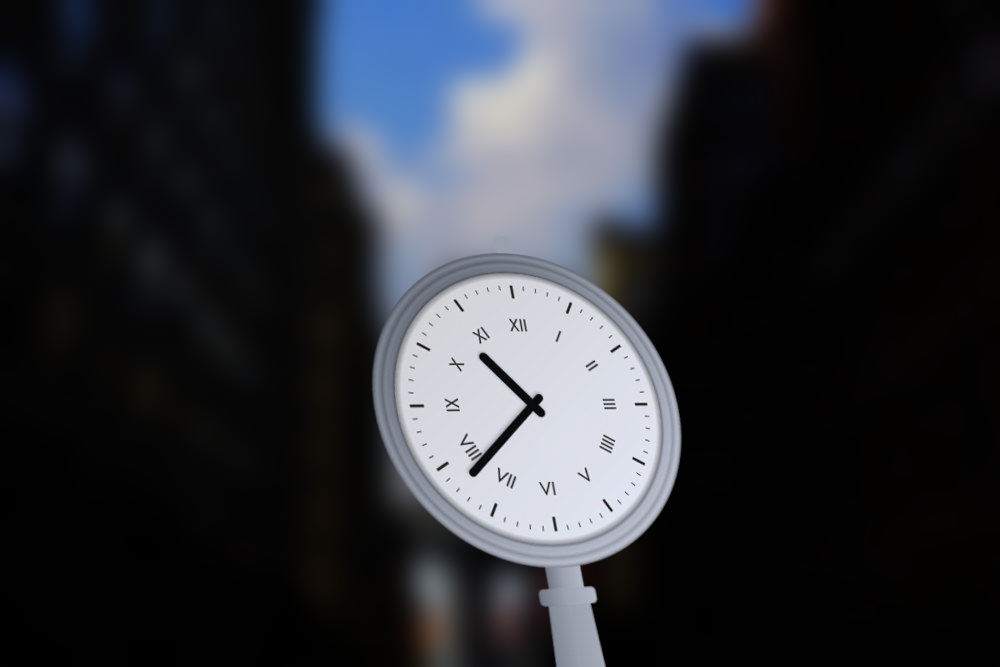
10:38
